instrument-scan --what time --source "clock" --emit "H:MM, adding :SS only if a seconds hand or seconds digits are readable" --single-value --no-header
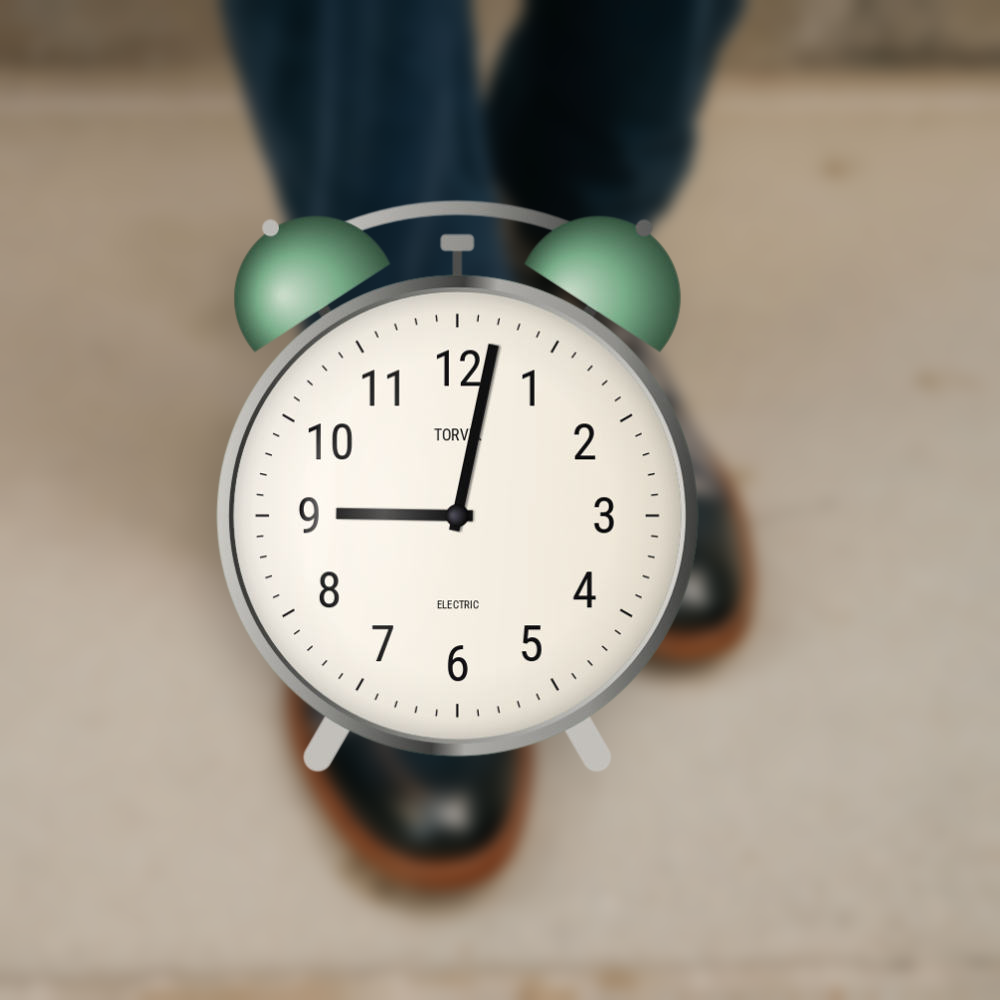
9:02
